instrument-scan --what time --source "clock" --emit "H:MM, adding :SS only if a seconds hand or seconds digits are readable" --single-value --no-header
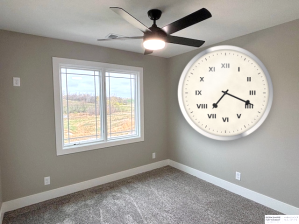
7:19
